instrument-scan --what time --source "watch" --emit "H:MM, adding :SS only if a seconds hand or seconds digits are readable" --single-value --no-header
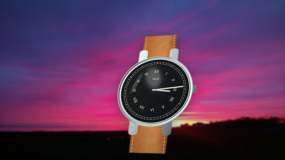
3:14
